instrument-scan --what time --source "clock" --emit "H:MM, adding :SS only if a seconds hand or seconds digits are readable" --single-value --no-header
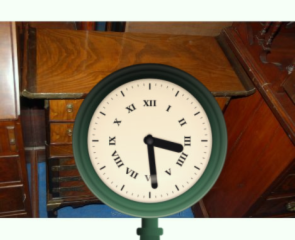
3:29
